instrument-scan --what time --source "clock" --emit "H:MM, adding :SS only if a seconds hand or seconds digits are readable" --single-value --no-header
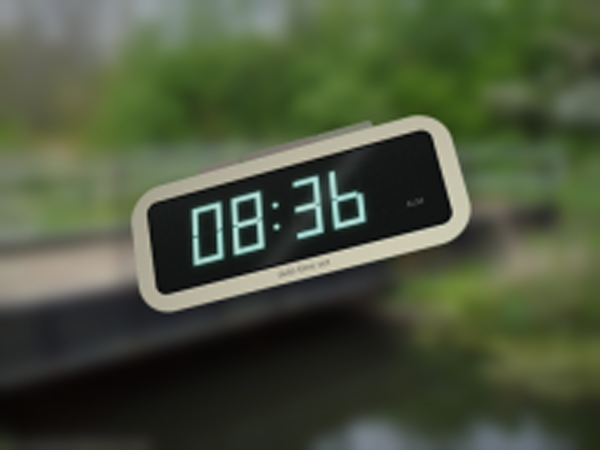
8:36
